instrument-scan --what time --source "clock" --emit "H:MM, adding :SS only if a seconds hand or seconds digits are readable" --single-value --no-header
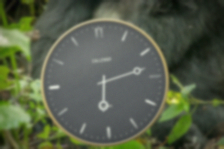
6:13
